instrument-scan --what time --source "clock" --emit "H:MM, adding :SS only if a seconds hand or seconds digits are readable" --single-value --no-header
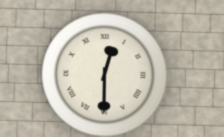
12:30
